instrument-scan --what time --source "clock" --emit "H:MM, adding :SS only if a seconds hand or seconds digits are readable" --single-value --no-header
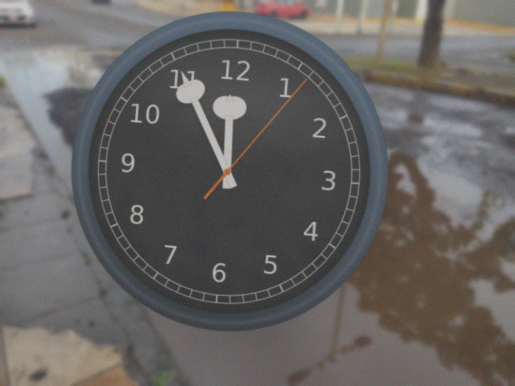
11:55:06
